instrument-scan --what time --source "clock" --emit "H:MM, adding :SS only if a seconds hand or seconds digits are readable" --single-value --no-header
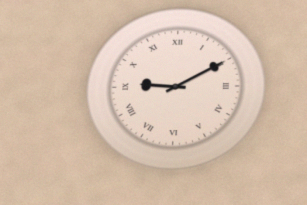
9:10
